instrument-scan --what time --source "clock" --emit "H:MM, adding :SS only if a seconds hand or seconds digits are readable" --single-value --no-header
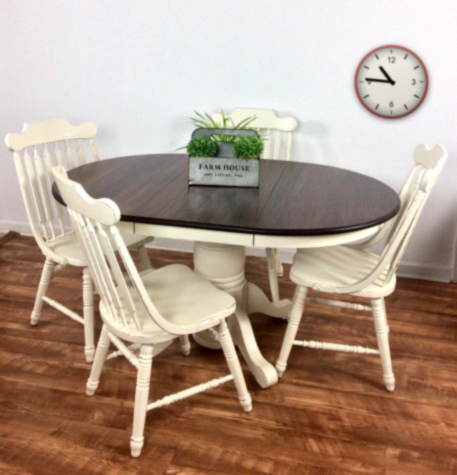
10:46
